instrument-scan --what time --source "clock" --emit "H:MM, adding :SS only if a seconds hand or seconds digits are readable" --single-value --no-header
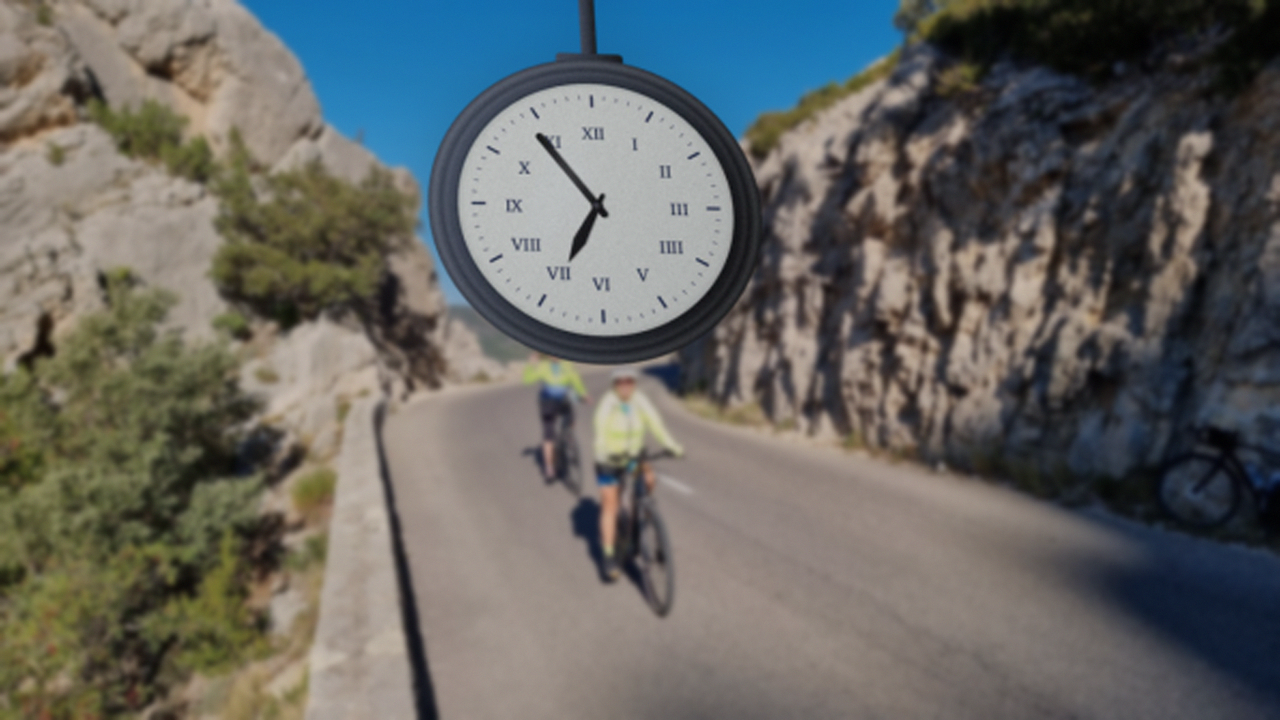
6:54
